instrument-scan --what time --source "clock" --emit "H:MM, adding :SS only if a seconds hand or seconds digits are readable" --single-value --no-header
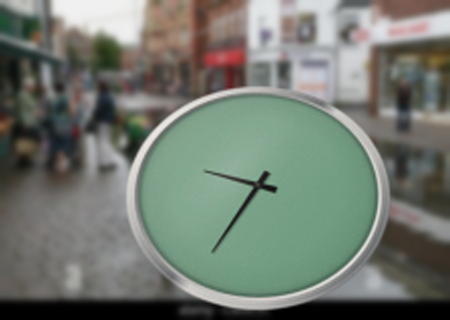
9:35
